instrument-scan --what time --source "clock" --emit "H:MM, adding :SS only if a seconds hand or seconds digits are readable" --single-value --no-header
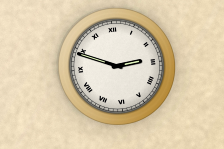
2:49
